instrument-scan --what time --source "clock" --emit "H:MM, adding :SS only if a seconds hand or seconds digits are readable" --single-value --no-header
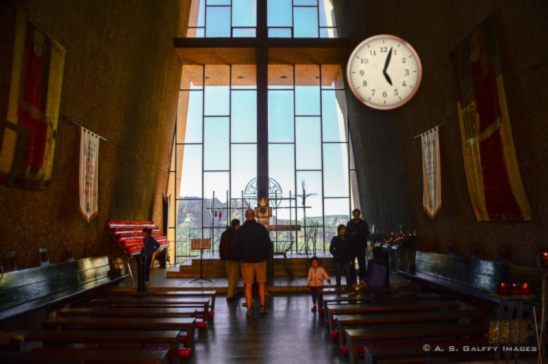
5:03
